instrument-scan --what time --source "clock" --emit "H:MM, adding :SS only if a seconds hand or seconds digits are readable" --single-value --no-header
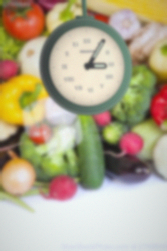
3:06
